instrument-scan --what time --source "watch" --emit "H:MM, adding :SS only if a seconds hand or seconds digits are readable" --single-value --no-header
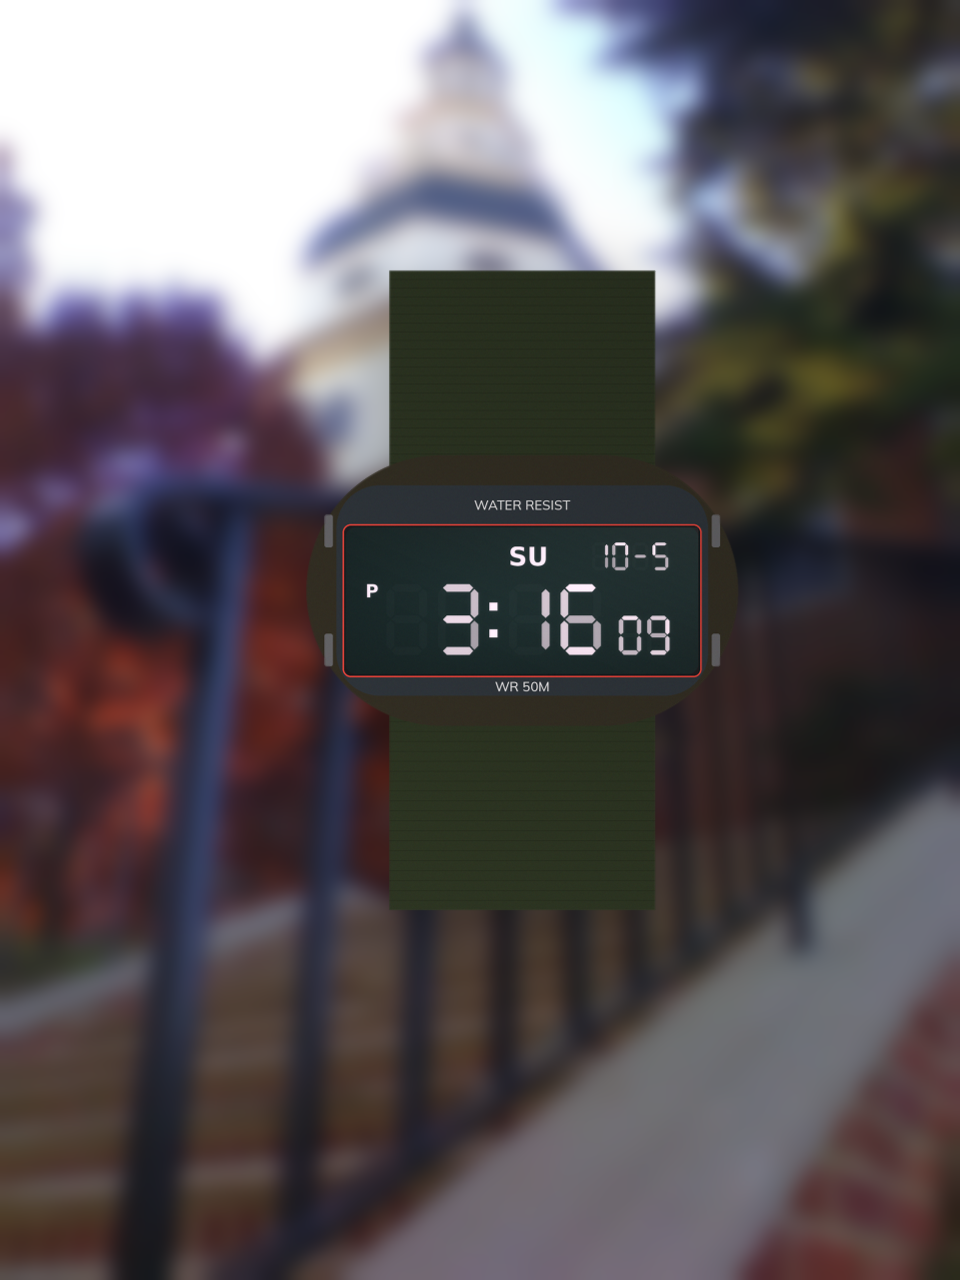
3:16:09
